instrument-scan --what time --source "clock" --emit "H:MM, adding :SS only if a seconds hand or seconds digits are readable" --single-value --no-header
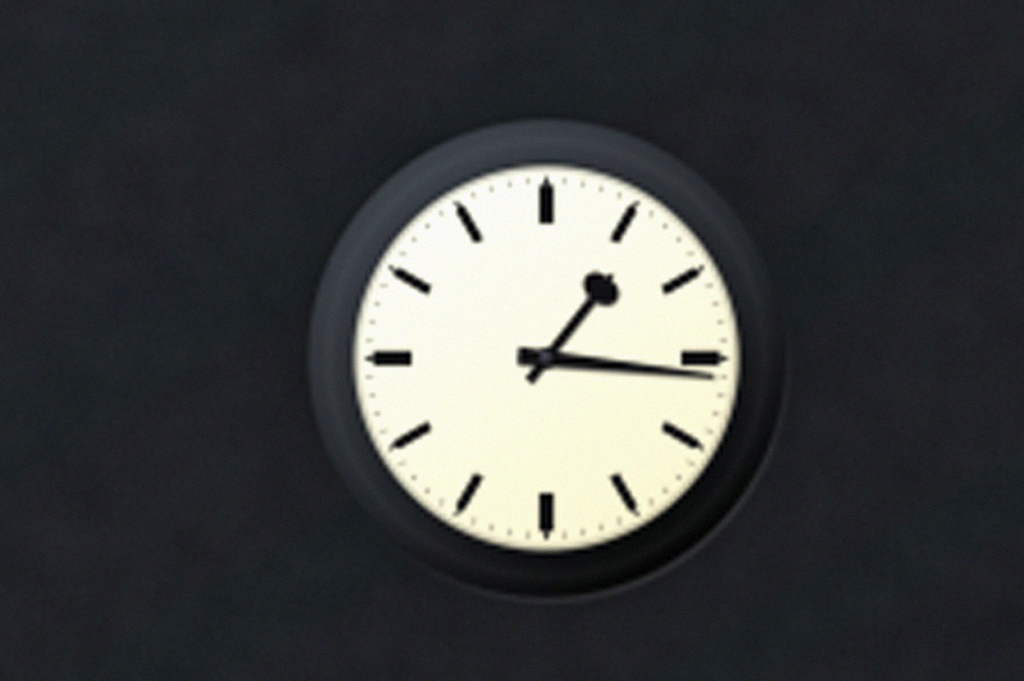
1:16
